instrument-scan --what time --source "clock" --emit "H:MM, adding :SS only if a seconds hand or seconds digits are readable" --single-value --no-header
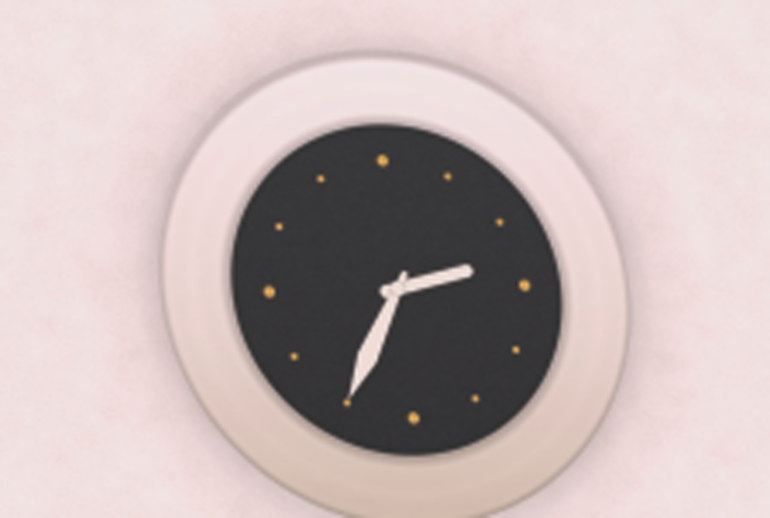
2:35
